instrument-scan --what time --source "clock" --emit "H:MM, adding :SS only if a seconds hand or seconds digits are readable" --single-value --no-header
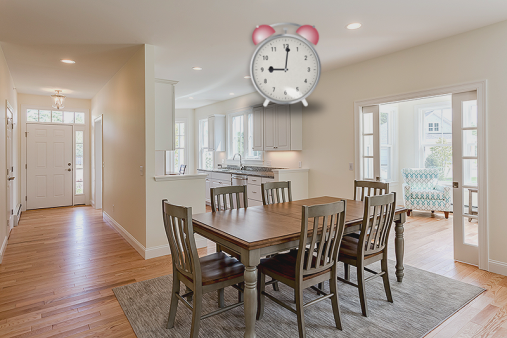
9:01
